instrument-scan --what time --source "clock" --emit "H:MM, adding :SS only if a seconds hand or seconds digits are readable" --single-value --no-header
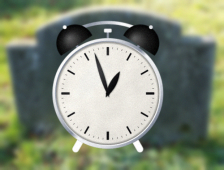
12:57
